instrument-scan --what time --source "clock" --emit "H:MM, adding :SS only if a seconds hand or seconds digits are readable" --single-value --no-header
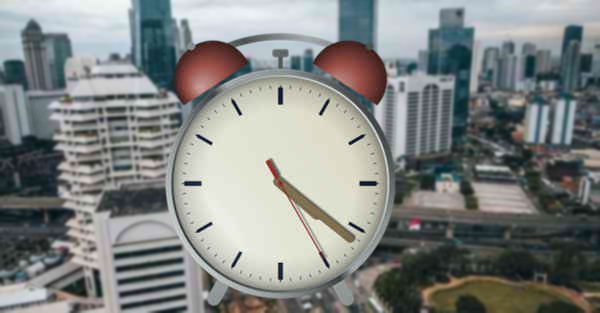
4:21:25
